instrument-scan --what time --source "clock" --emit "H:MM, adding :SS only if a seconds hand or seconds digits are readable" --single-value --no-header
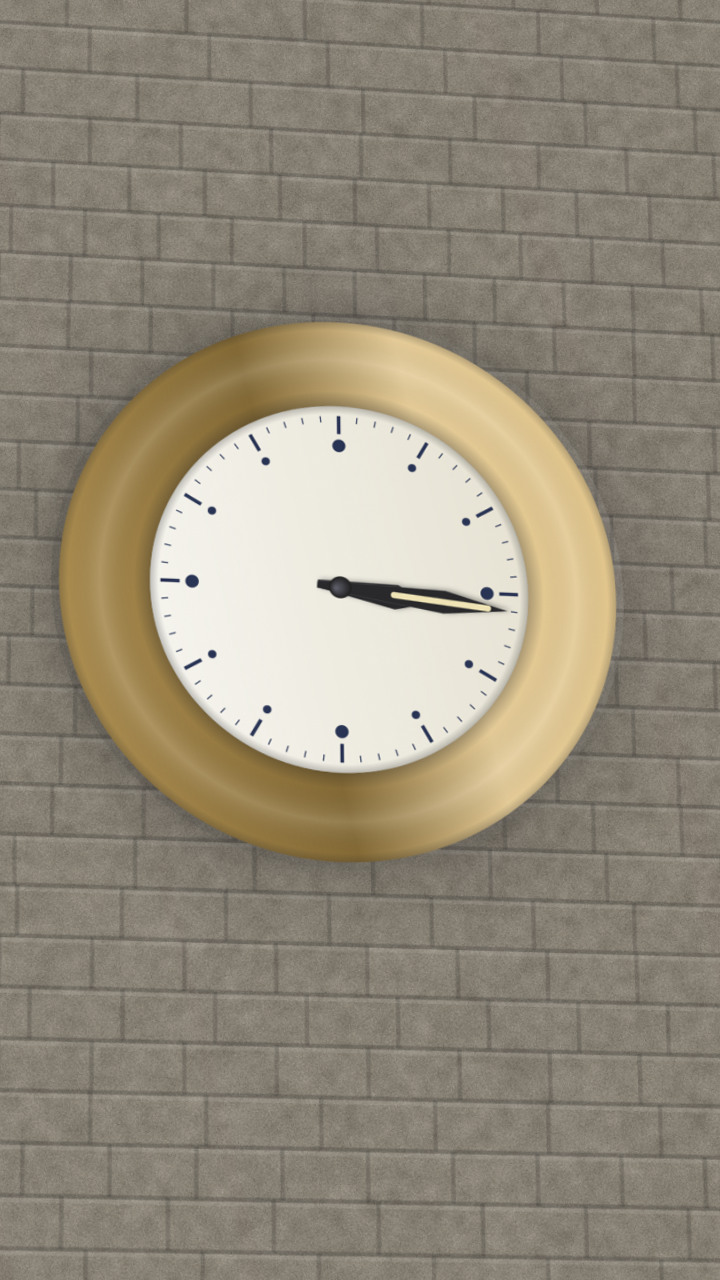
3:16
